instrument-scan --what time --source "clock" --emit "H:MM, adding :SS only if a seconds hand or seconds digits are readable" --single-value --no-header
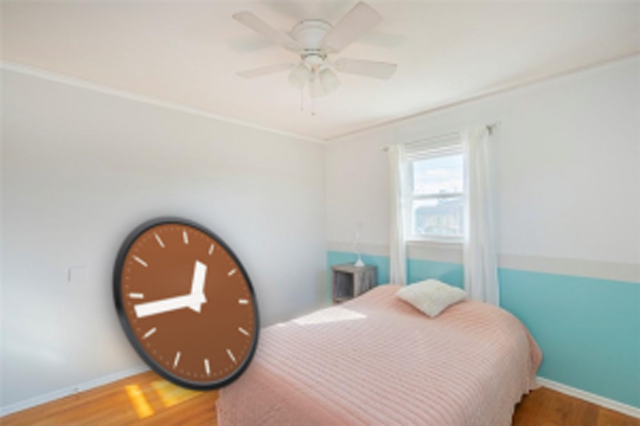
12:43
